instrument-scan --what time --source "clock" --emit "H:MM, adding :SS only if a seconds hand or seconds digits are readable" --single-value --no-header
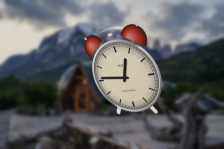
12:46
